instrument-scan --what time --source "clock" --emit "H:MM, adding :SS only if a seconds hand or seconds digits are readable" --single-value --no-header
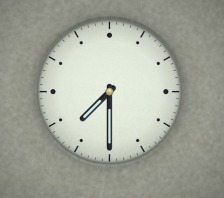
7:30
